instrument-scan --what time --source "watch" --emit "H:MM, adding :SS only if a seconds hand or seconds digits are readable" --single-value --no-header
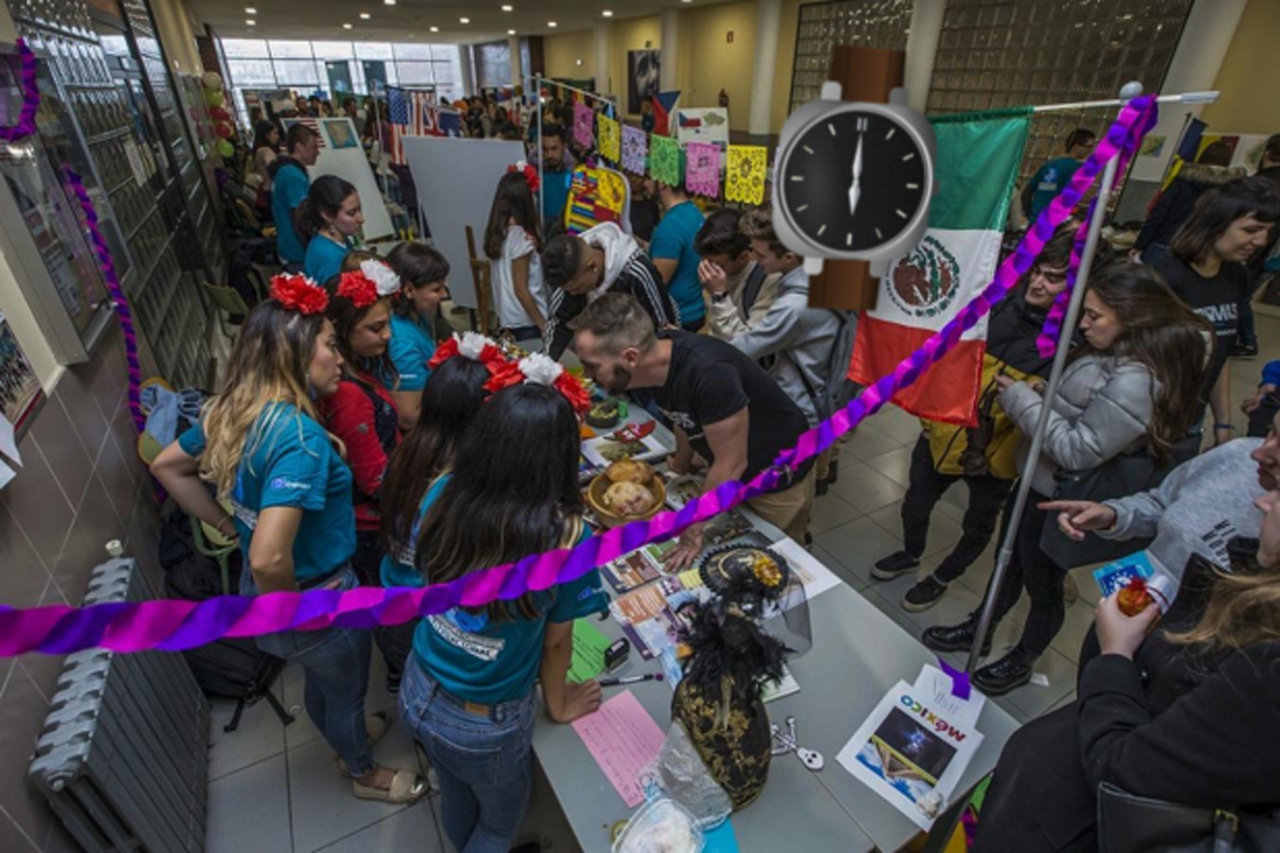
6:00
